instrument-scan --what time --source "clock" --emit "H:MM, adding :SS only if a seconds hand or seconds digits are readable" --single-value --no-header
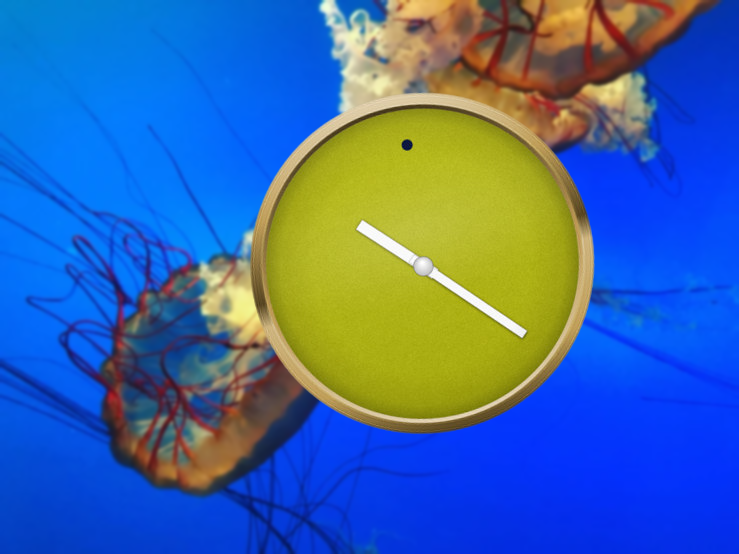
10:22
